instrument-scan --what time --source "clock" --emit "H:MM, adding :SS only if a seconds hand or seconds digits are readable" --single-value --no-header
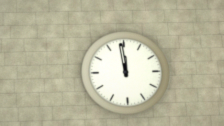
11:59
